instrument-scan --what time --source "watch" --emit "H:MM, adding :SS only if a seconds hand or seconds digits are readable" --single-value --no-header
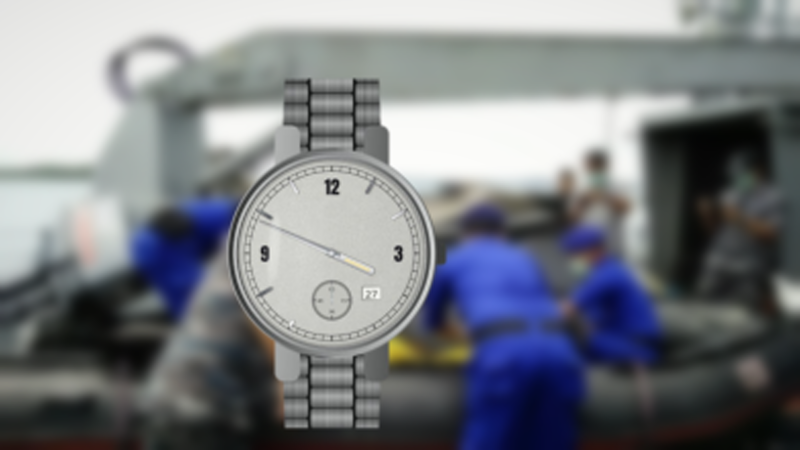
3:49
